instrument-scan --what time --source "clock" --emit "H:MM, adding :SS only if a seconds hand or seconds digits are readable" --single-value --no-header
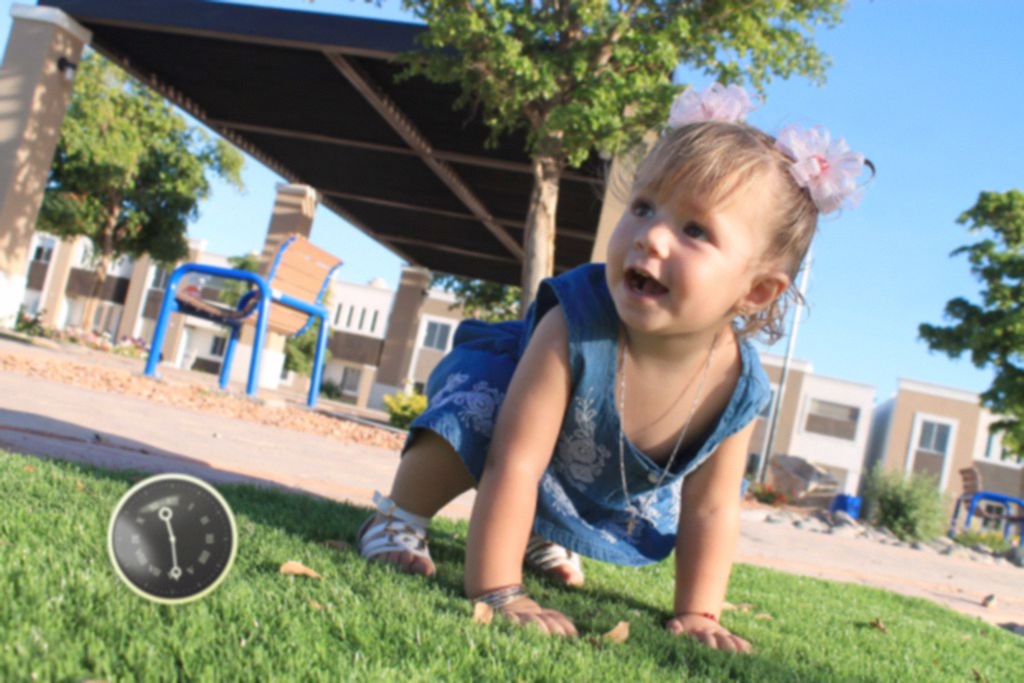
11:29
